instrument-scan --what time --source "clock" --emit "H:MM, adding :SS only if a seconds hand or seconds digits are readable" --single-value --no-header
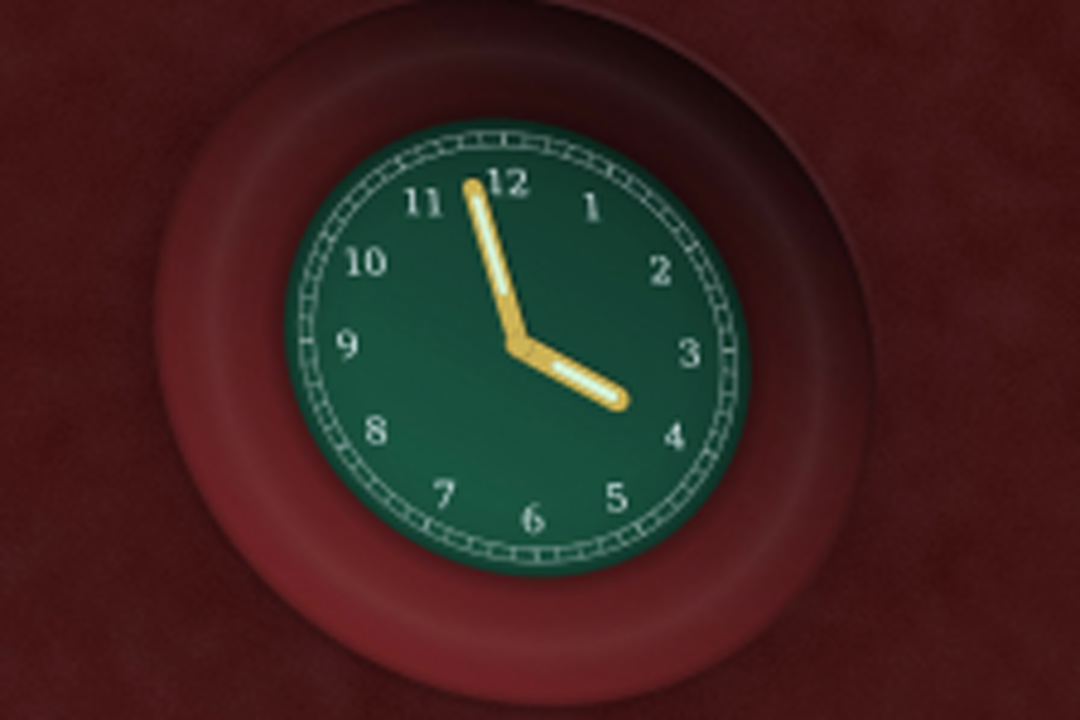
3:58
